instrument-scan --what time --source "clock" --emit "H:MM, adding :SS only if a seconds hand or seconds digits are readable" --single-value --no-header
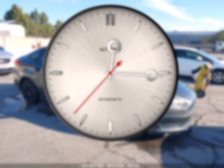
12:15:37
